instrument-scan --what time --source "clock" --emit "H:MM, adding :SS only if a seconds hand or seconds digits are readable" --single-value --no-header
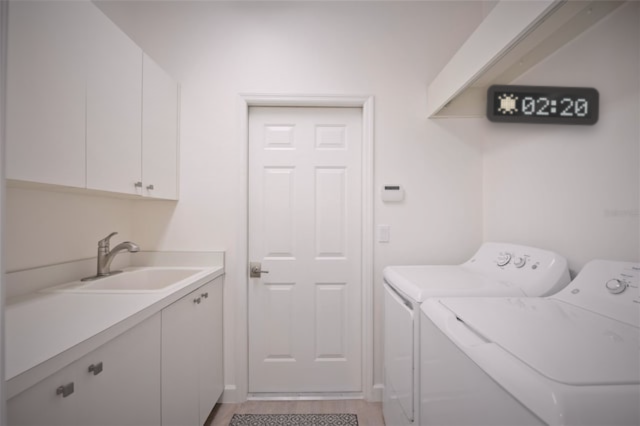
2:20
